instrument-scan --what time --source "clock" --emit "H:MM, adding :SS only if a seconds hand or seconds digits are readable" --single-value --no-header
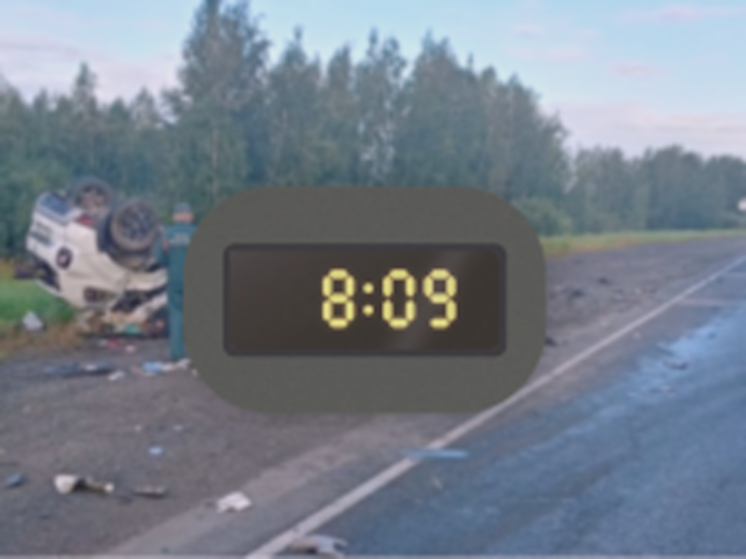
8:09
